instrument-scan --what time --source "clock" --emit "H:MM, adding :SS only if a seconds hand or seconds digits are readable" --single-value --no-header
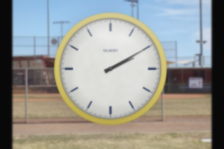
2:10
